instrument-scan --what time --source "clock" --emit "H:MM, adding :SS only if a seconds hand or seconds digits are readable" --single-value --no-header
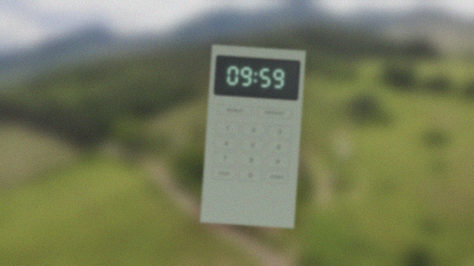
9:59
